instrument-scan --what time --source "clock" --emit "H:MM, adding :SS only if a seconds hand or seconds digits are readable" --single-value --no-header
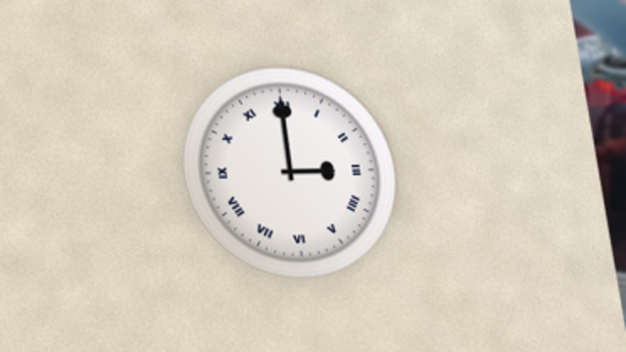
3:00
